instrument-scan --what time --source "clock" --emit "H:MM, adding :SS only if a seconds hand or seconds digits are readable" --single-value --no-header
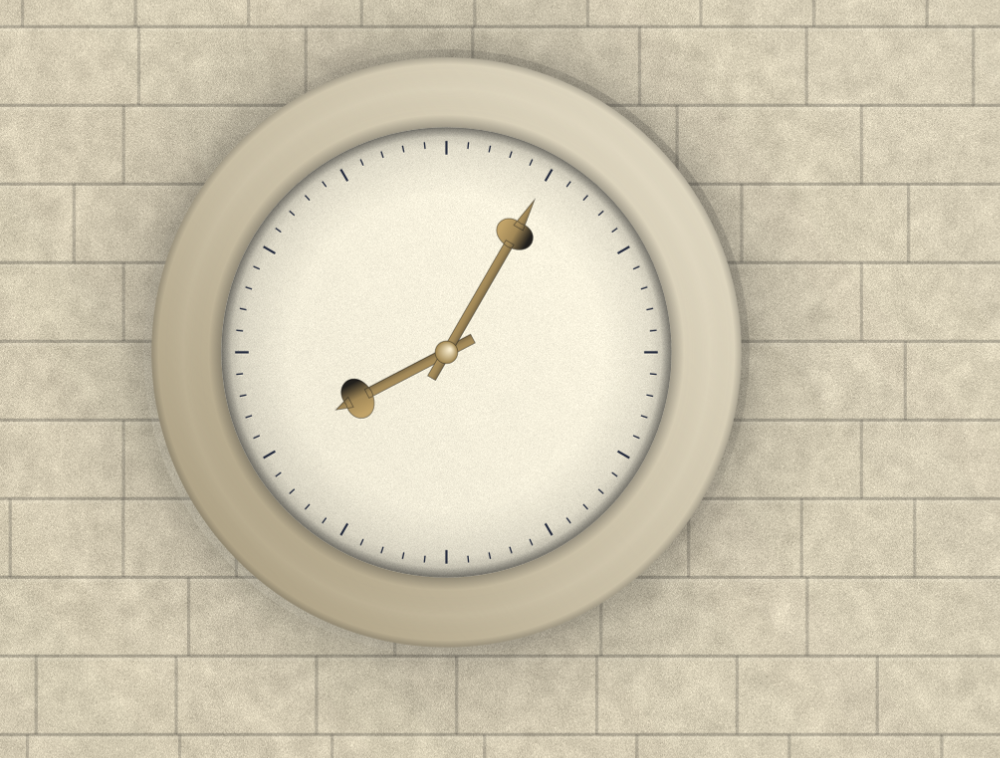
8:05
